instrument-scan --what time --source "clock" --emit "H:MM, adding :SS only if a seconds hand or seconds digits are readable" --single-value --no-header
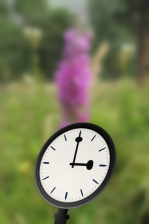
3:00
